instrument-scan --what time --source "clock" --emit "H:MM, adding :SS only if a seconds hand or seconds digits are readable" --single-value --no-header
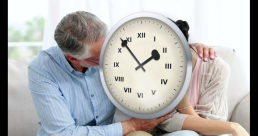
1:53
